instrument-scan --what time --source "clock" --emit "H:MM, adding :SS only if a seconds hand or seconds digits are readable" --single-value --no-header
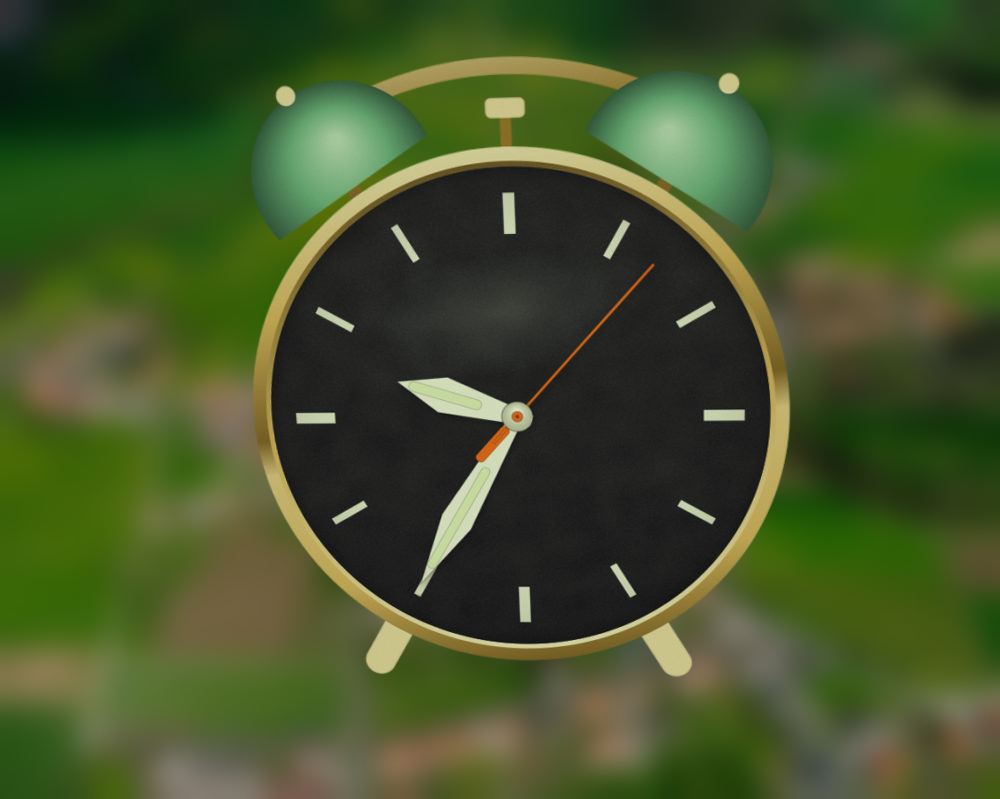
9:35:07
